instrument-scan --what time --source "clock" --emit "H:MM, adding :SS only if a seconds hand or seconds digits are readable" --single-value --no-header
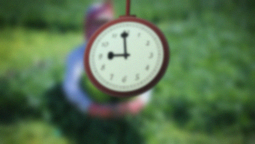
8:59
